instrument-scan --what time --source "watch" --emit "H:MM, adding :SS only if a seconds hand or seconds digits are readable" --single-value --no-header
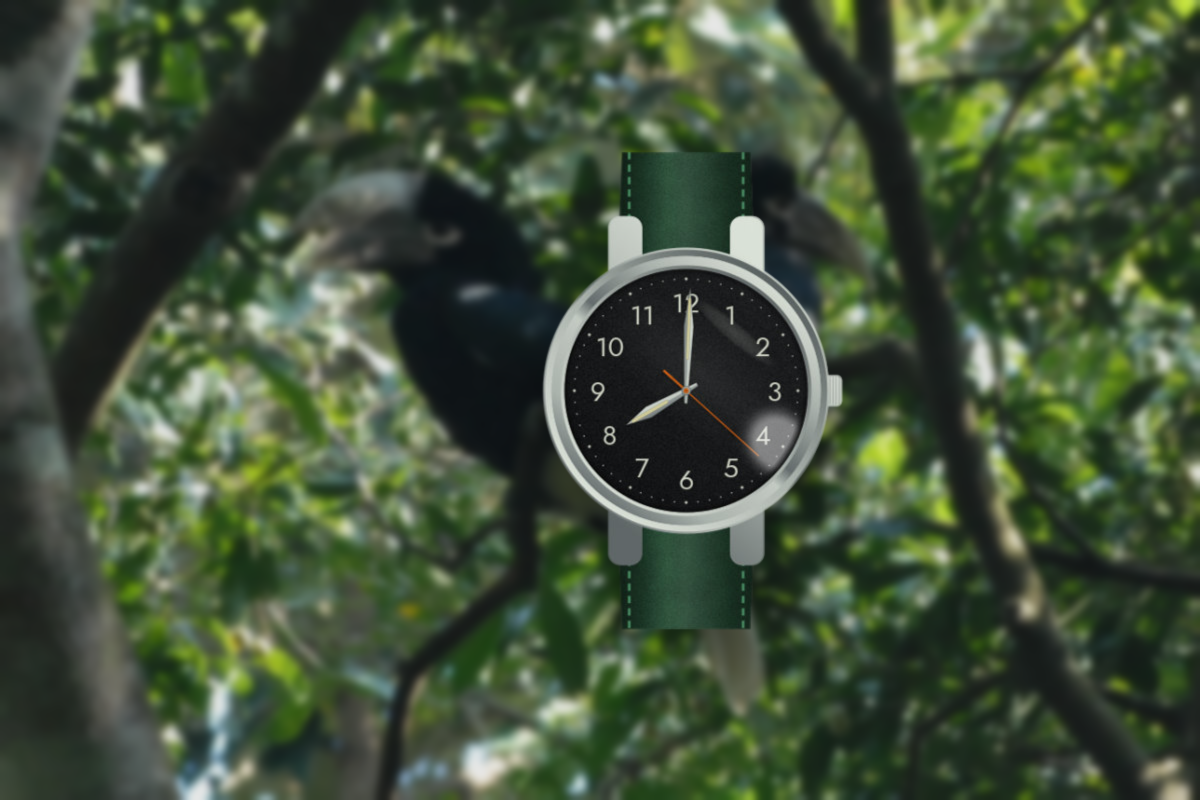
8:00:22
